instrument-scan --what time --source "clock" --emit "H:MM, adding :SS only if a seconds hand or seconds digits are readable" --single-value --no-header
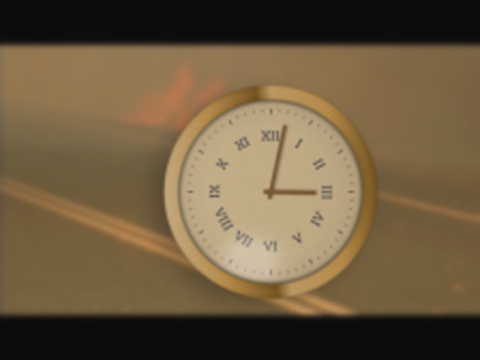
3:02
